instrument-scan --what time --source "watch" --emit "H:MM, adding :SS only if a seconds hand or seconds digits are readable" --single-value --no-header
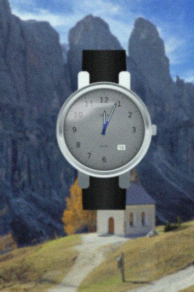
12:04
